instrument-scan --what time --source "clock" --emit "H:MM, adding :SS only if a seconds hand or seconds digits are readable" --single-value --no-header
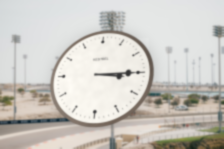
3:15
